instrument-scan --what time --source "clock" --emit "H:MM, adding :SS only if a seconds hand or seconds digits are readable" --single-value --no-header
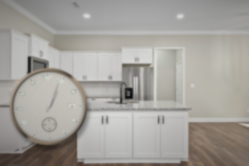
1:04
